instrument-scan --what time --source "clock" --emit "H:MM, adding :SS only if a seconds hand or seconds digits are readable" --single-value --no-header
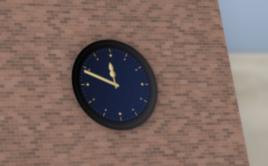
11:49
